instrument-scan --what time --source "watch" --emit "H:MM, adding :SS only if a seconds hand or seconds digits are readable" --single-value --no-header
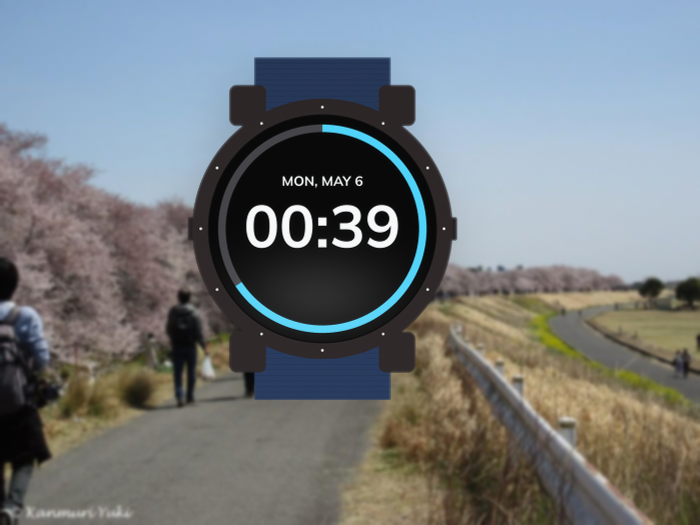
0:39
